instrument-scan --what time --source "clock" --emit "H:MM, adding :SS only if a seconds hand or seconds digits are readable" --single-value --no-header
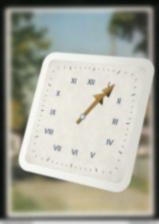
1:06
